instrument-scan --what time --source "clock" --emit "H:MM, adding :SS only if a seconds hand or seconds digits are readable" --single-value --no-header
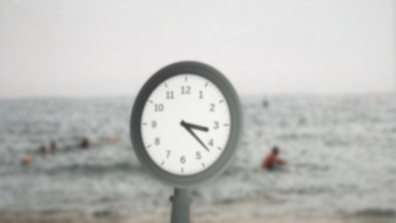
3:22
